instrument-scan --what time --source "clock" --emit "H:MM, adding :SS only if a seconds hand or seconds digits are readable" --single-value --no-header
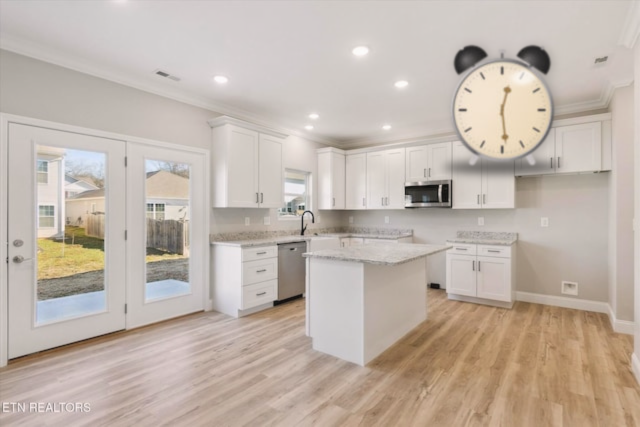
12:29
